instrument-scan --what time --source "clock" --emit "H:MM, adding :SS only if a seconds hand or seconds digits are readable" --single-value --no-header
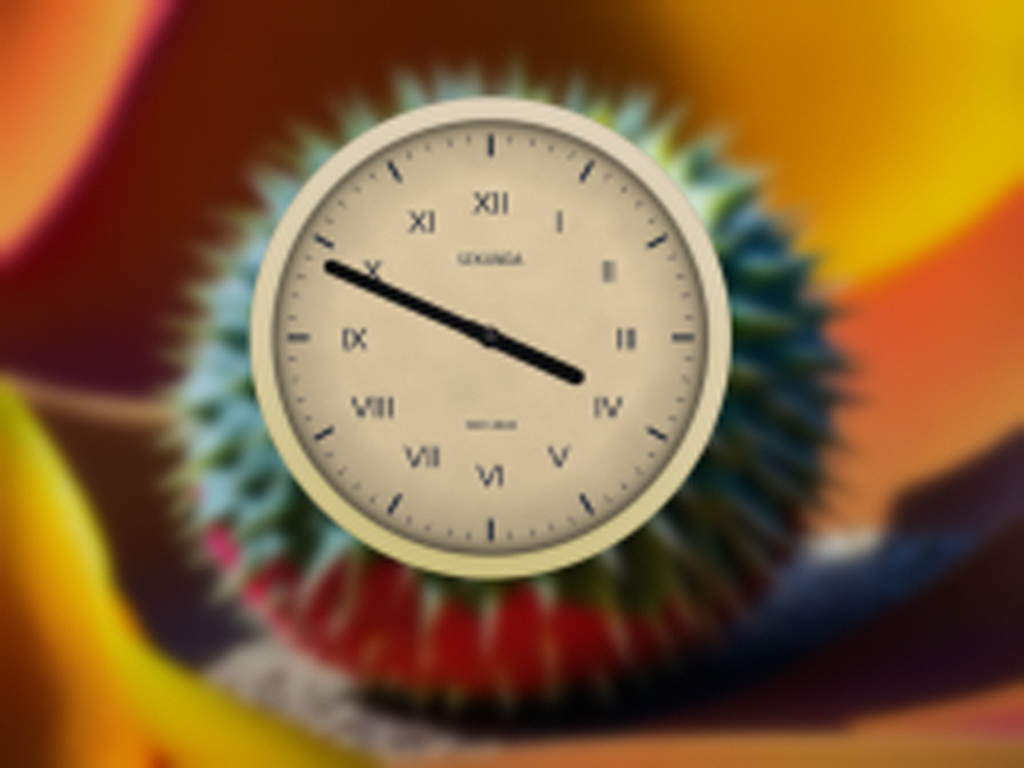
3:49
